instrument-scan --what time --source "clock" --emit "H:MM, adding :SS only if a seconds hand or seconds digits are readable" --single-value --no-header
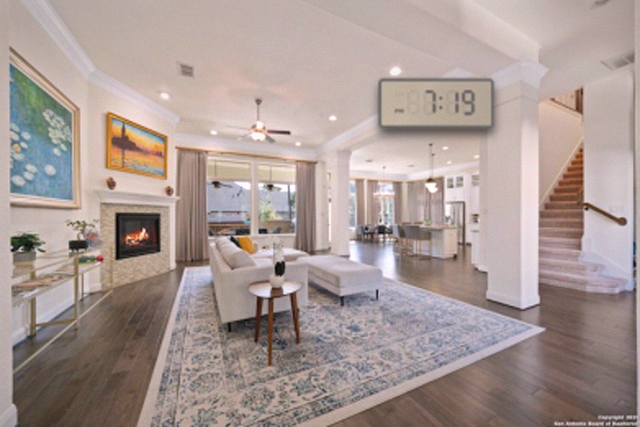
7:19
